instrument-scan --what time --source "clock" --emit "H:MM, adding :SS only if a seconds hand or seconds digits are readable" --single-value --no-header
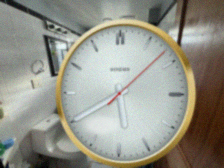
5:40:08
